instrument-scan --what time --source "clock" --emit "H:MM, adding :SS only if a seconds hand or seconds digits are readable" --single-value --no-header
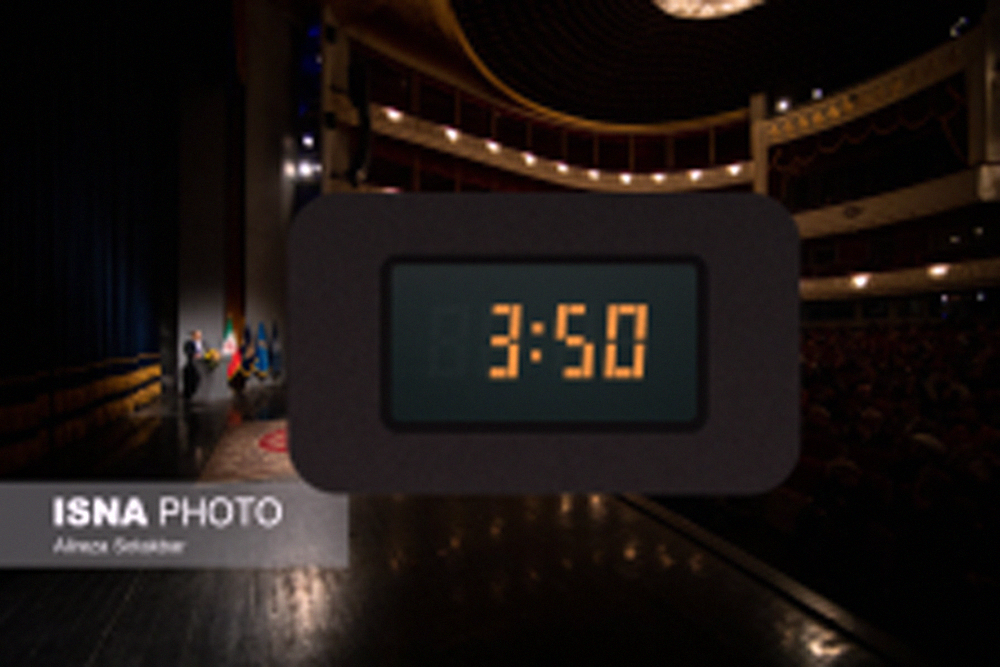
3:50
